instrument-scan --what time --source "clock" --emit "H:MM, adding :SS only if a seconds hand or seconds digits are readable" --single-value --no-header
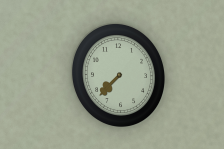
7:38
